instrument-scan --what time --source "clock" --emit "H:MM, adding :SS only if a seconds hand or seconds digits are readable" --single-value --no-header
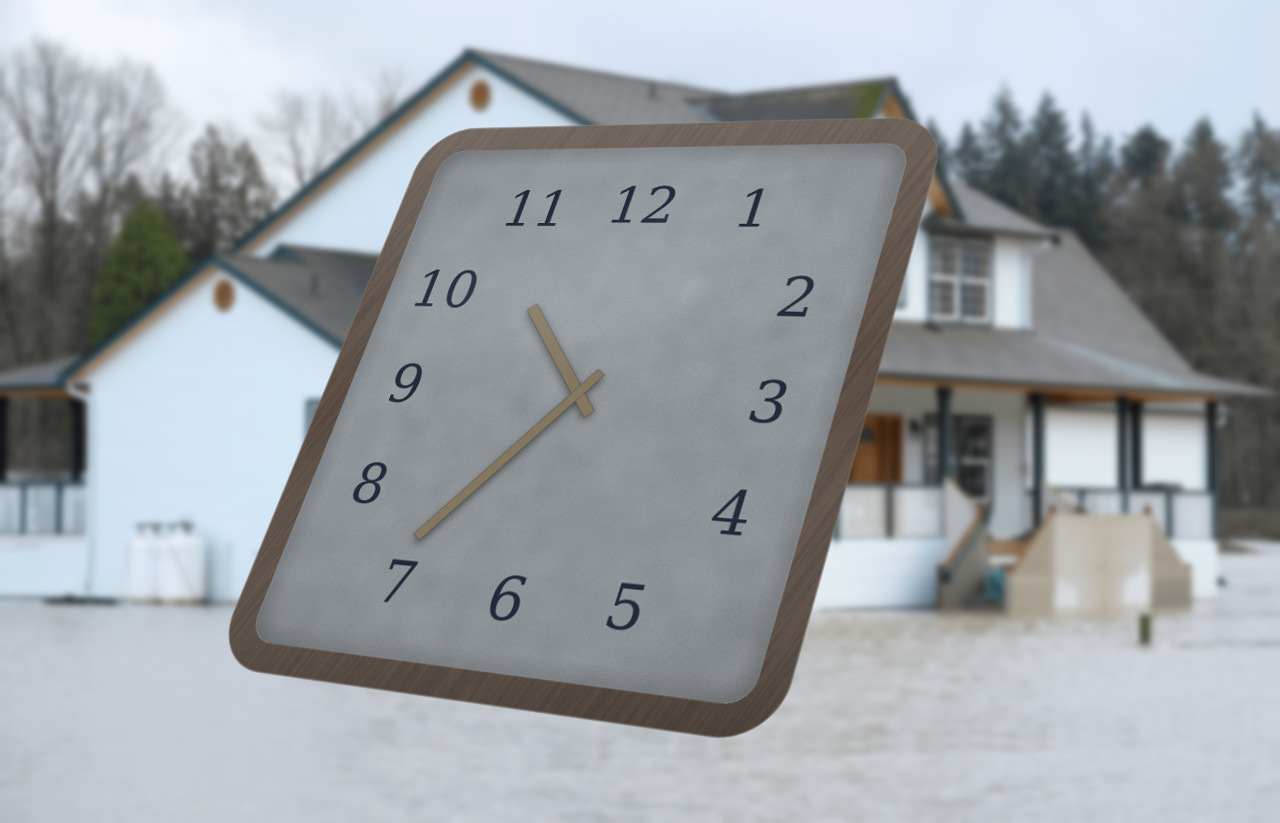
10:36
